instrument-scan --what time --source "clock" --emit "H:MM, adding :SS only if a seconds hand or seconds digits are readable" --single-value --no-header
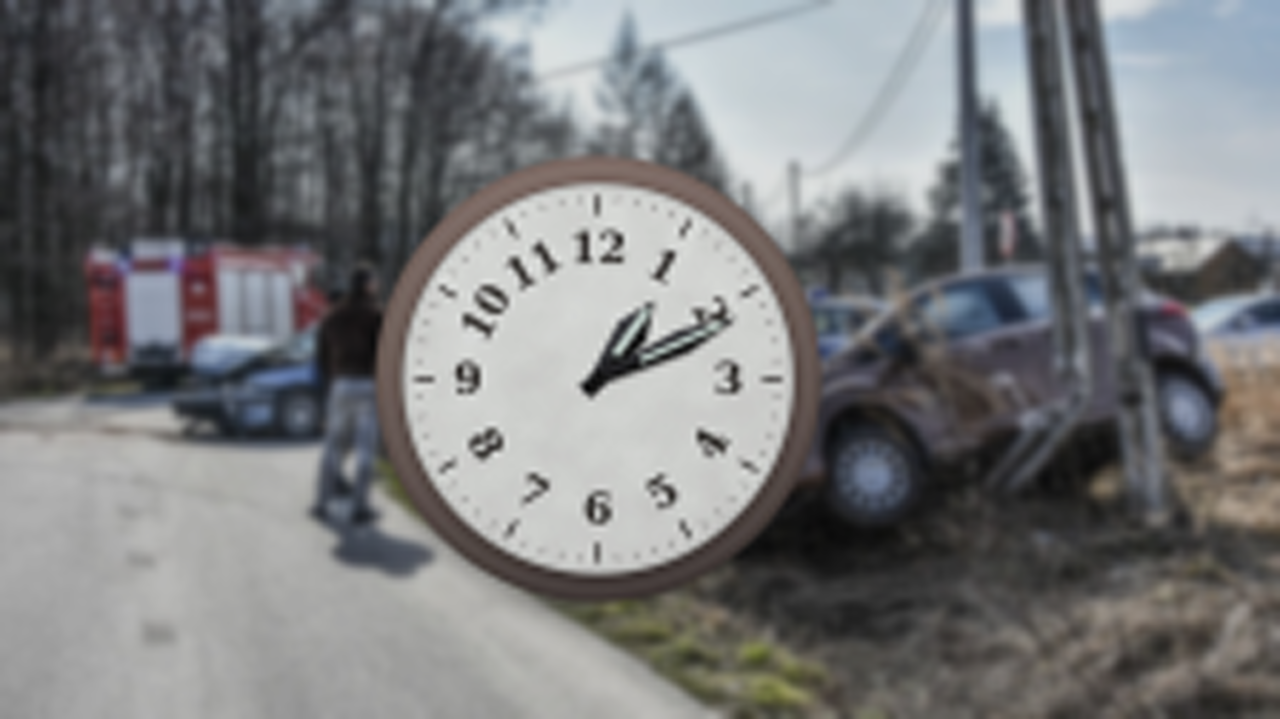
1:11
